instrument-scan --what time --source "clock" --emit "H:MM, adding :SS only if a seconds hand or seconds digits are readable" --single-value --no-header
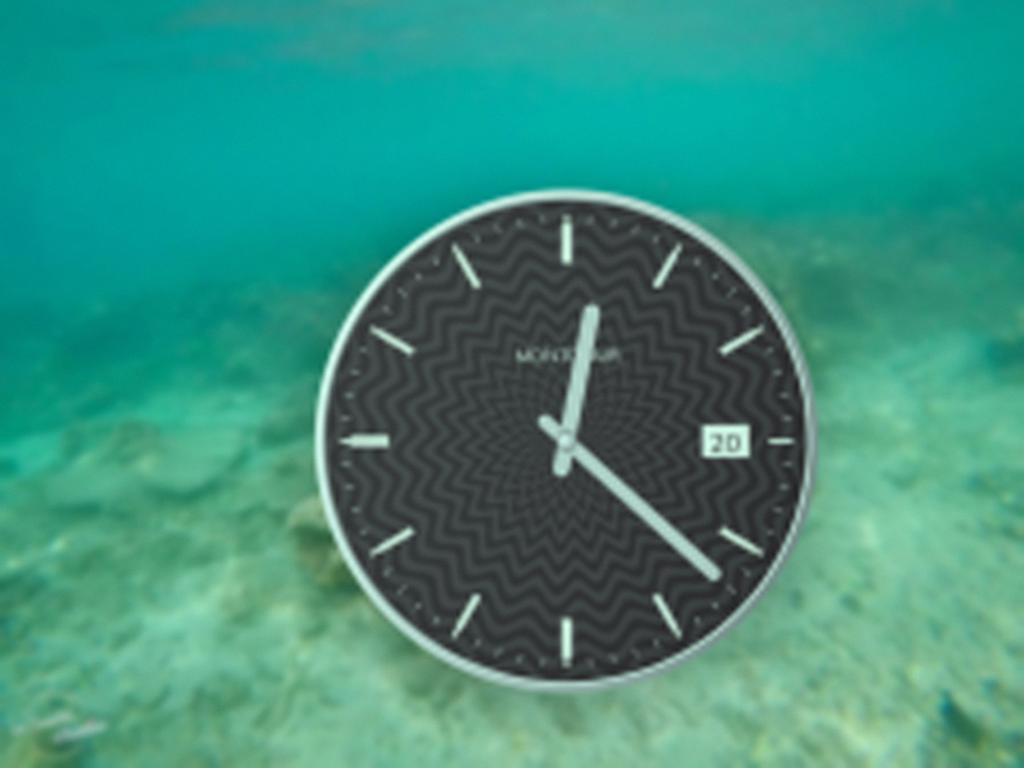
12:22
